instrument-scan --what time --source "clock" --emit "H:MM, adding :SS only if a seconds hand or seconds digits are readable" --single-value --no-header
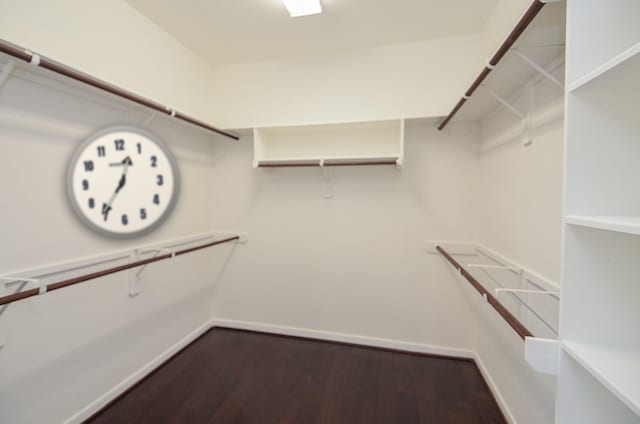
12:36
